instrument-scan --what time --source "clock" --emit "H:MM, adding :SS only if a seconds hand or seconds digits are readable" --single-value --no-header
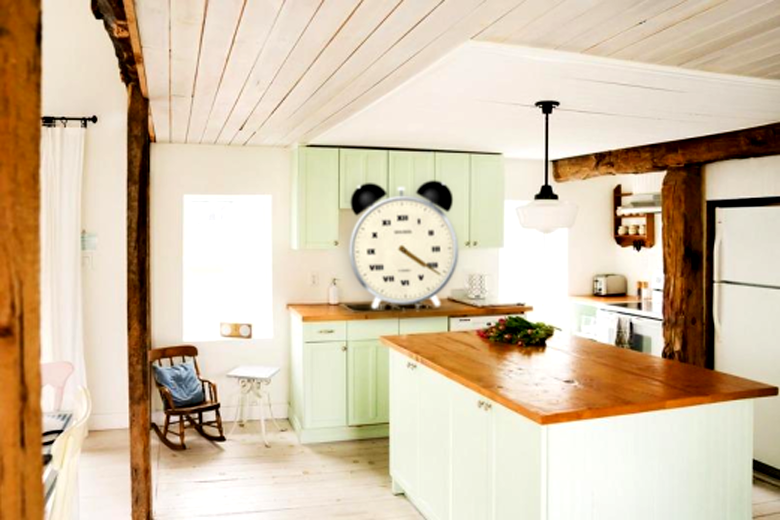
4:21
